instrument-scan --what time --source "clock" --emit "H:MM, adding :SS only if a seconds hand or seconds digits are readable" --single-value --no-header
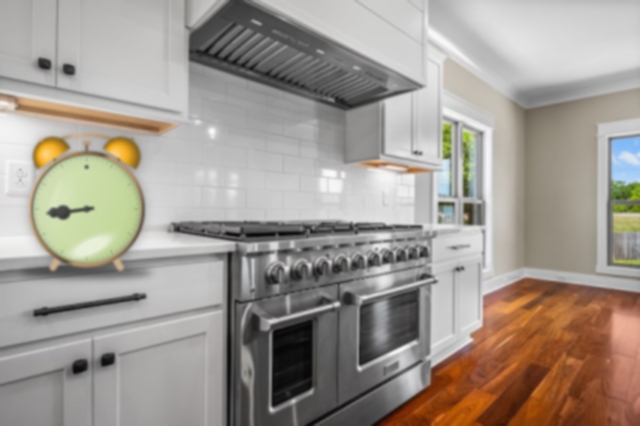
8:44
